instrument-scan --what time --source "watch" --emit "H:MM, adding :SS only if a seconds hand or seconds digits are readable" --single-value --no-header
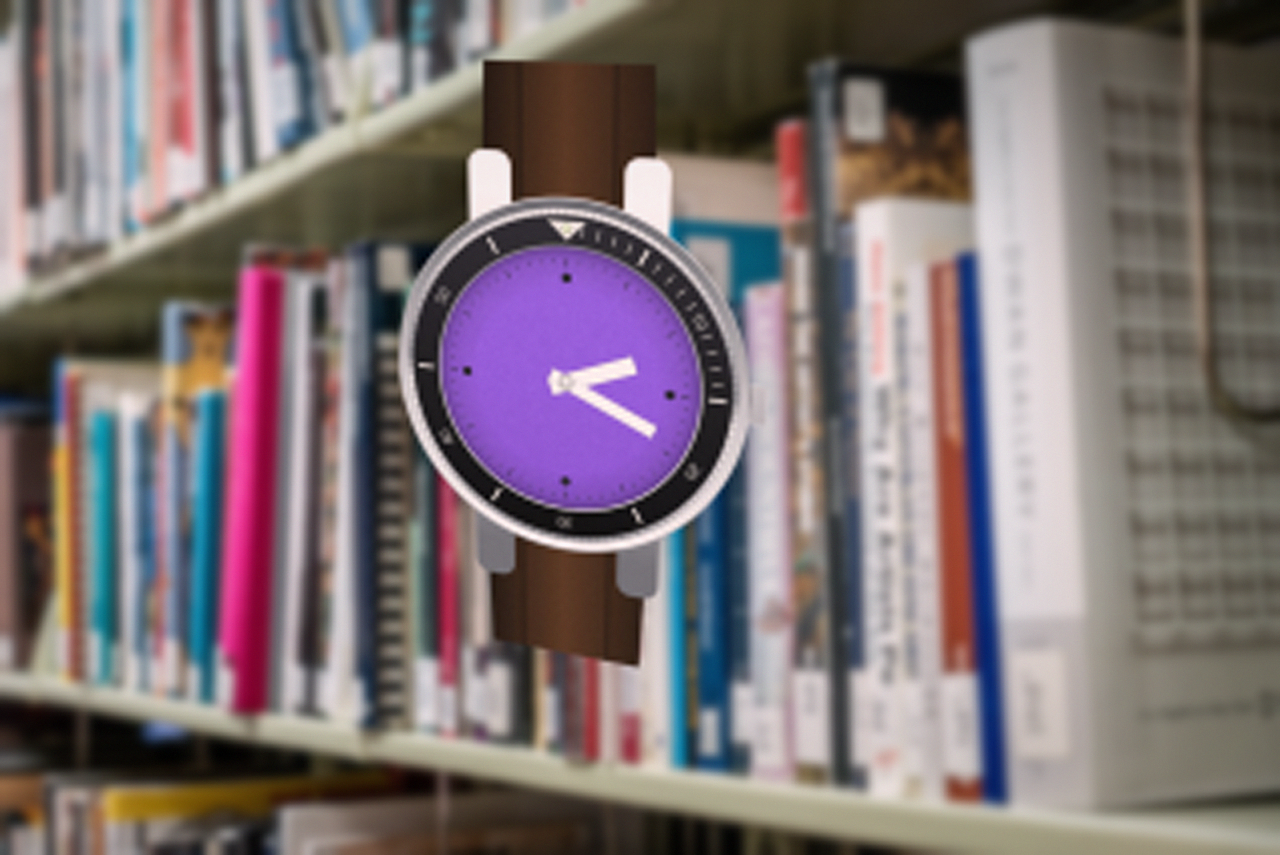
2:19
